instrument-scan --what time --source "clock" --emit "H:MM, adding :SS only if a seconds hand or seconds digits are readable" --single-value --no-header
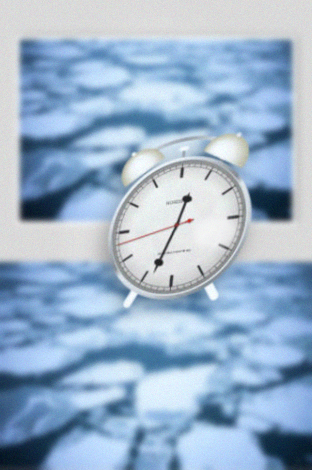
12:33:43
